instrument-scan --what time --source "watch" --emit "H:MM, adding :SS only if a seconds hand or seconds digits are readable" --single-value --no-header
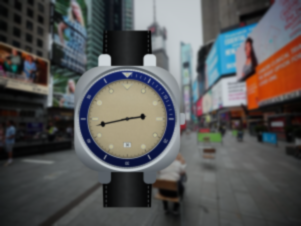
2:43
